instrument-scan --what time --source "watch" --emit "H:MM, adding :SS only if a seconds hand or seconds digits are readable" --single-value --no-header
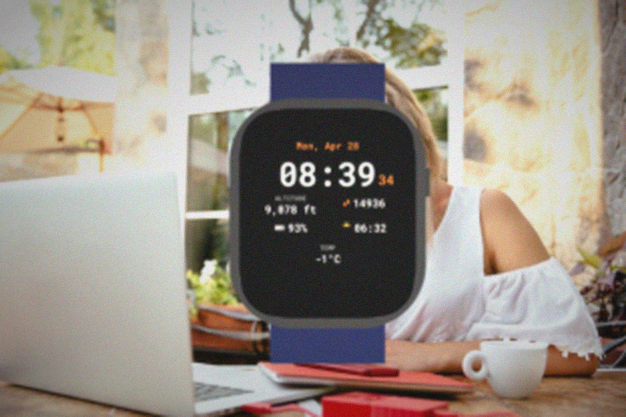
8:39
